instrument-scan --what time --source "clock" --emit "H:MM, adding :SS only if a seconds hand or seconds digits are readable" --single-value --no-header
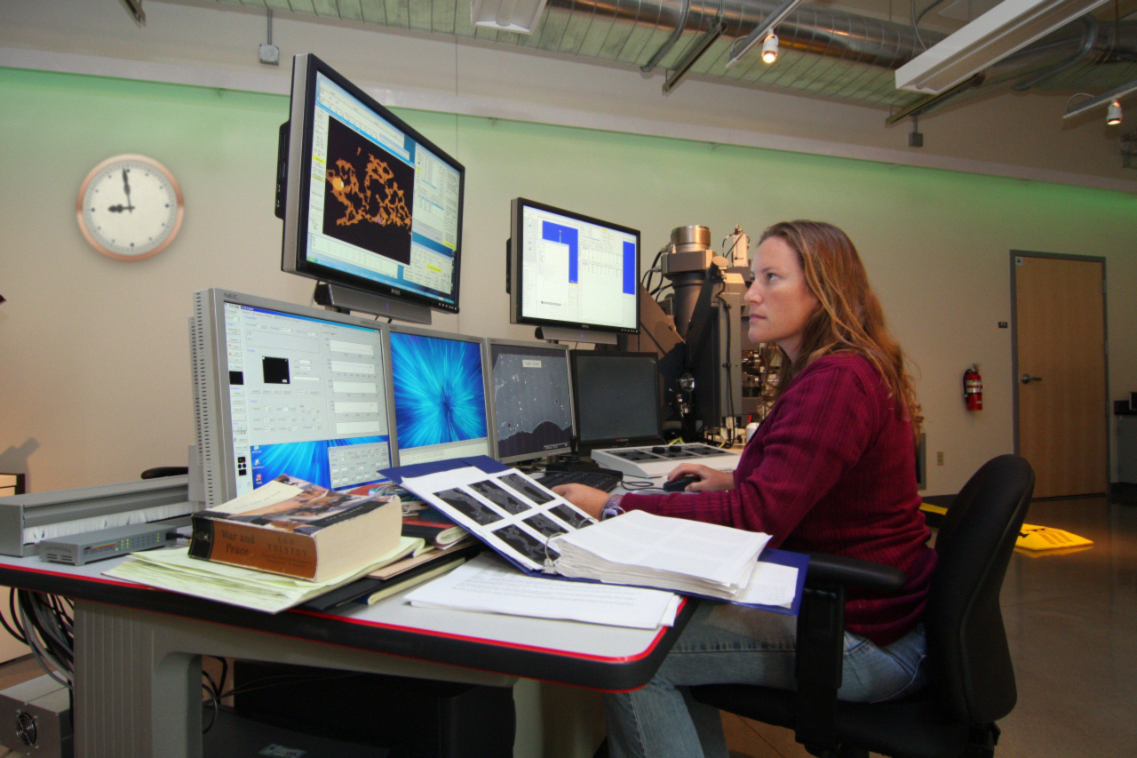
8:59
